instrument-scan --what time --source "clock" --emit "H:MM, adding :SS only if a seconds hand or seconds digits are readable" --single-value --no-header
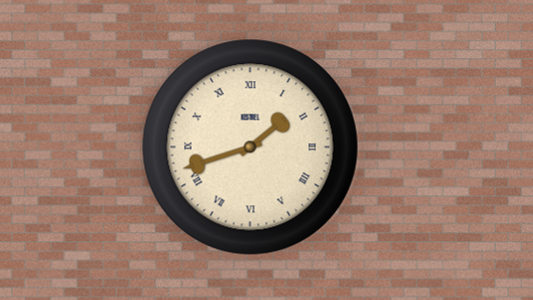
1:42
